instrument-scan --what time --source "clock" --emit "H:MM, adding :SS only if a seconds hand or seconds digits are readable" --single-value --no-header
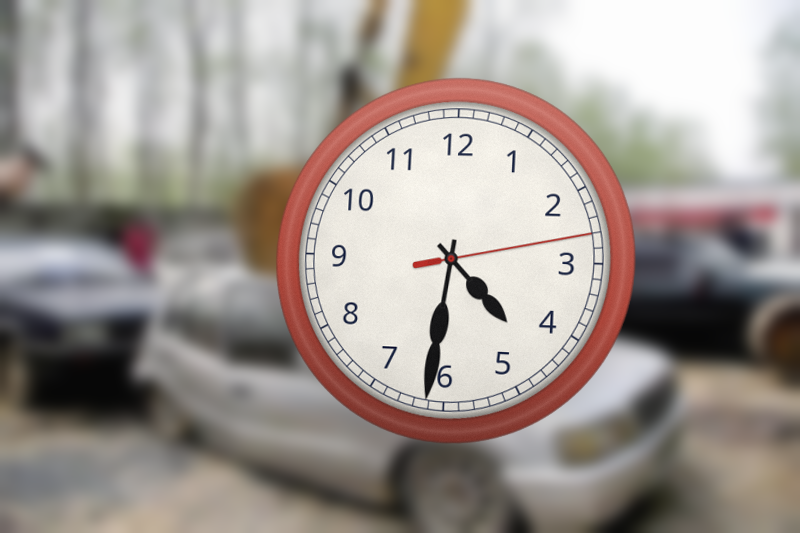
4:31:13
